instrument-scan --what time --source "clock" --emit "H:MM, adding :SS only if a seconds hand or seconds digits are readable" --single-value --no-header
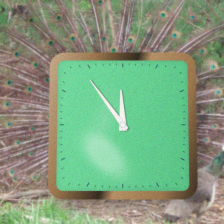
11:54
